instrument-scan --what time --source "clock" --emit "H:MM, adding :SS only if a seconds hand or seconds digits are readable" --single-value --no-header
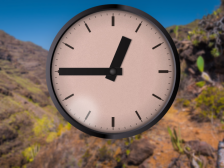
12:45
